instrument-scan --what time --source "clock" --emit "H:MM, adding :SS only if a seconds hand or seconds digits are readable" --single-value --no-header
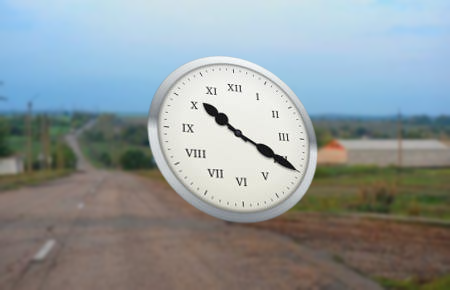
10:20
